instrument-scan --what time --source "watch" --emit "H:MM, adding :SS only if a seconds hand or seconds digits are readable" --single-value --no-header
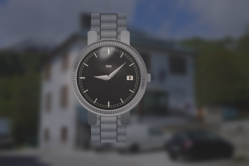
9:08
